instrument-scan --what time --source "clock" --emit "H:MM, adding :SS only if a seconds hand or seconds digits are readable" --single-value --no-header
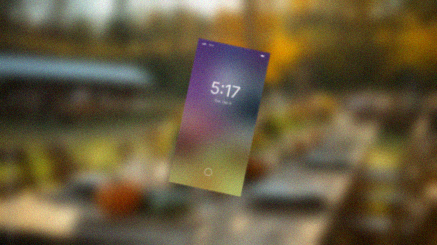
5:17
